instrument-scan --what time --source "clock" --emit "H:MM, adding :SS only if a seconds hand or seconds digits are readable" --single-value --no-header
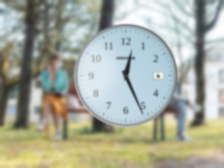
12:26
